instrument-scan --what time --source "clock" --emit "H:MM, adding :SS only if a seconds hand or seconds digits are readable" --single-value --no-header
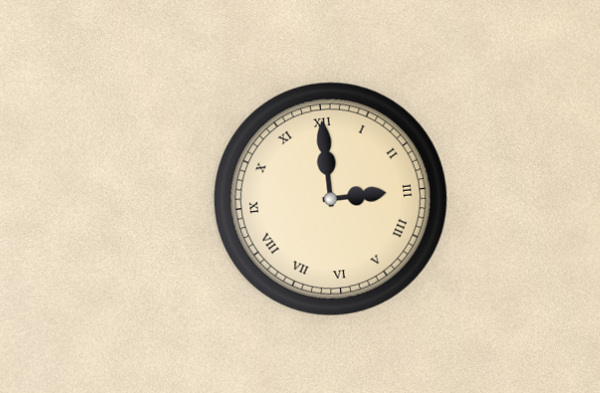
3:00
